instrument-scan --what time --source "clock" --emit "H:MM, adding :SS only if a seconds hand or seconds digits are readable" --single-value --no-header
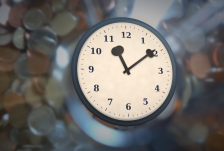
11:09
